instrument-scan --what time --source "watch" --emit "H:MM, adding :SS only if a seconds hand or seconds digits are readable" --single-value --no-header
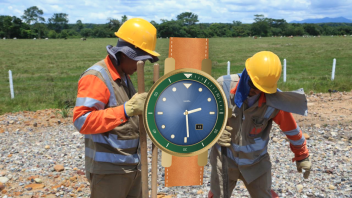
2:29
